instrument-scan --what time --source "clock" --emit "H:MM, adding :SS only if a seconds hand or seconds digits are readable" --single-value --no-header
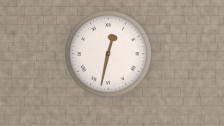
12:32
